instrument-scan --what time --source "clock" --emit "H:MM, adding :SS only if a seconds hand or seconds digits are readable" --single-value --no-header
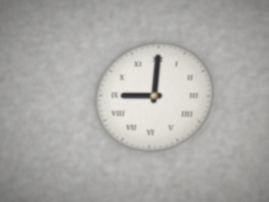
9:00
